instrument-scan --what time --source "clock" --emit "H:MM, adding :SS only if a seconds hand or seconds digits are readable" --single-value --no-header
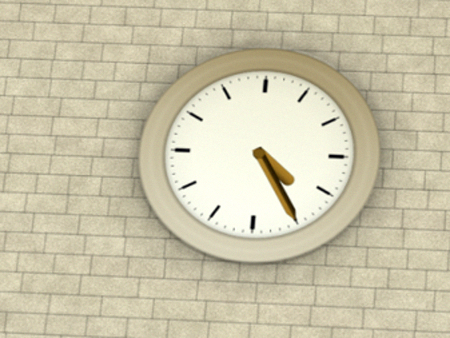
4:25
